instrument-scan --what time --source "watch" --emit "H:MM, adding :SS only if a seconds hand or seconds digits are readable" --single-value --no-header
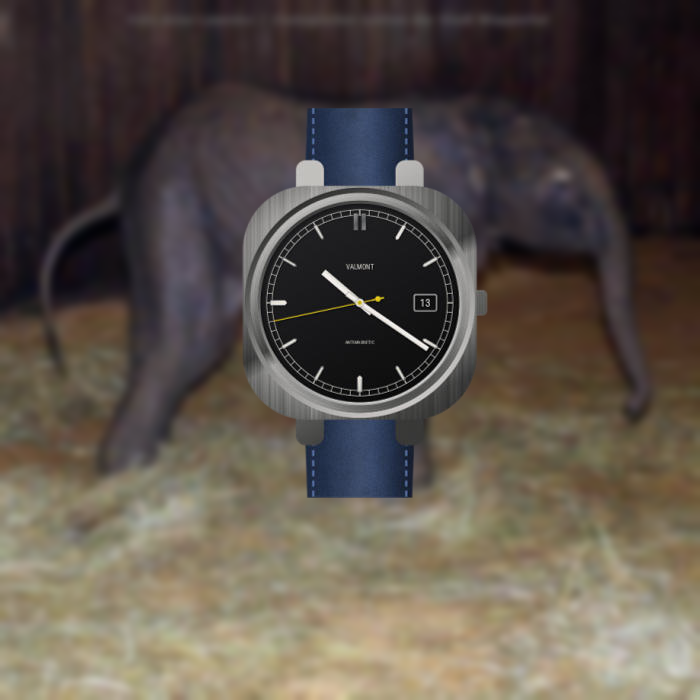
10:20:43
